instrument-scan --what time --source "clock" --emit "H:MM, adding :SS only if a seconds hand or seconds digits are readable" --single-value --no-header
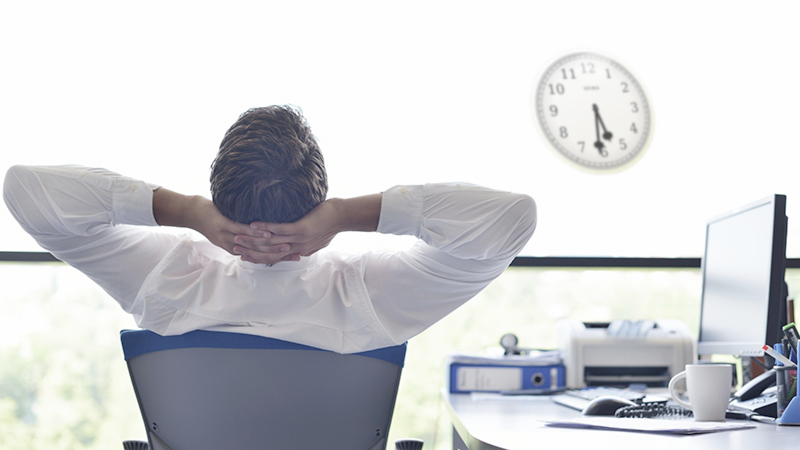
5:31
